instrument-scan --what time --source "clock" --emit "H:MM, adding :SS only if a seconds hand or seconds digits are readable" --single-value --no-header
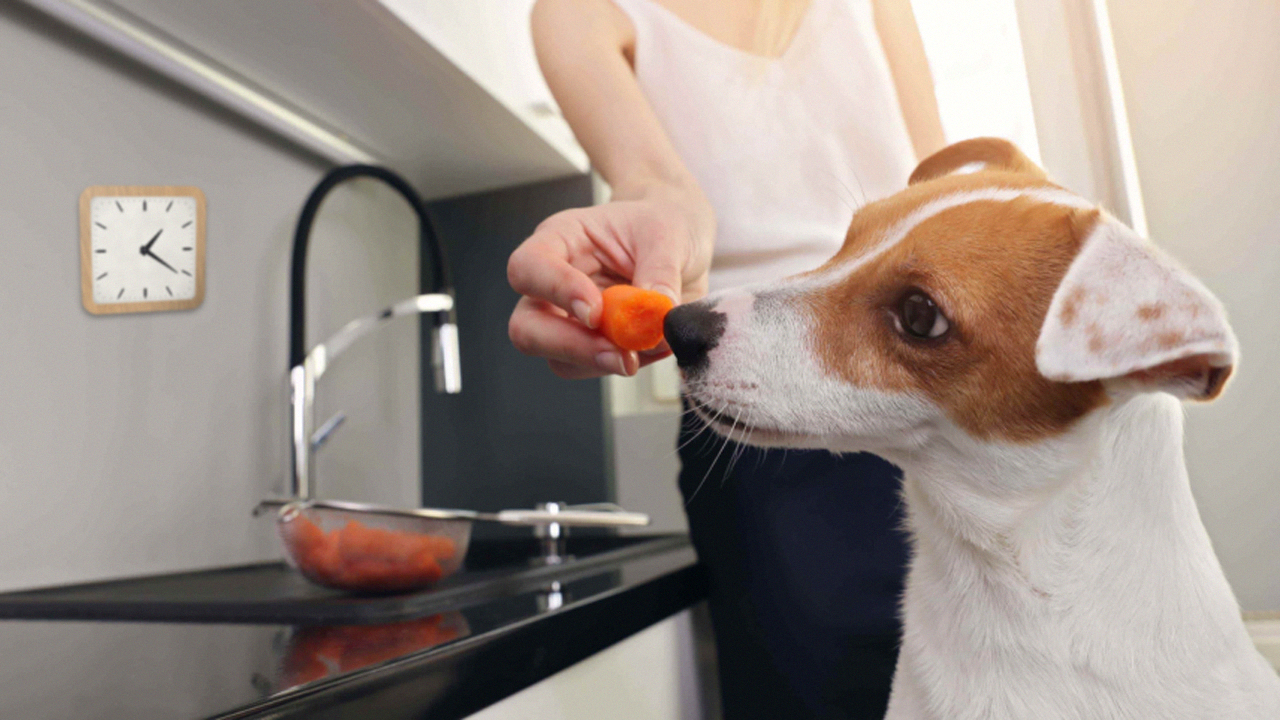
1:21
